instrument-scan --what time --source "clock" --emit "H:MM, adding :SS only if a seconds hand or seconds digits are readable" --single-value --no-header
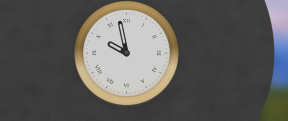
9:58
